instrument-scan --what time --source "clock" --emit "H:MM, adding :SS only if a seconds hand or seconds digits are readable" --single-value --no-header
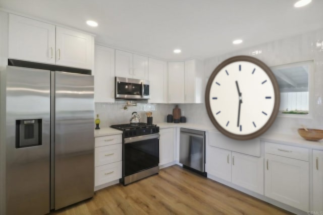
11:31
